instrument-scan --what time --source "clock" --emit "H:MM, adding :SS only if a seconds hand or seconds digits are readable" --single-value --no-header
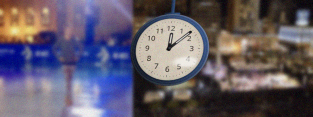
12:08
